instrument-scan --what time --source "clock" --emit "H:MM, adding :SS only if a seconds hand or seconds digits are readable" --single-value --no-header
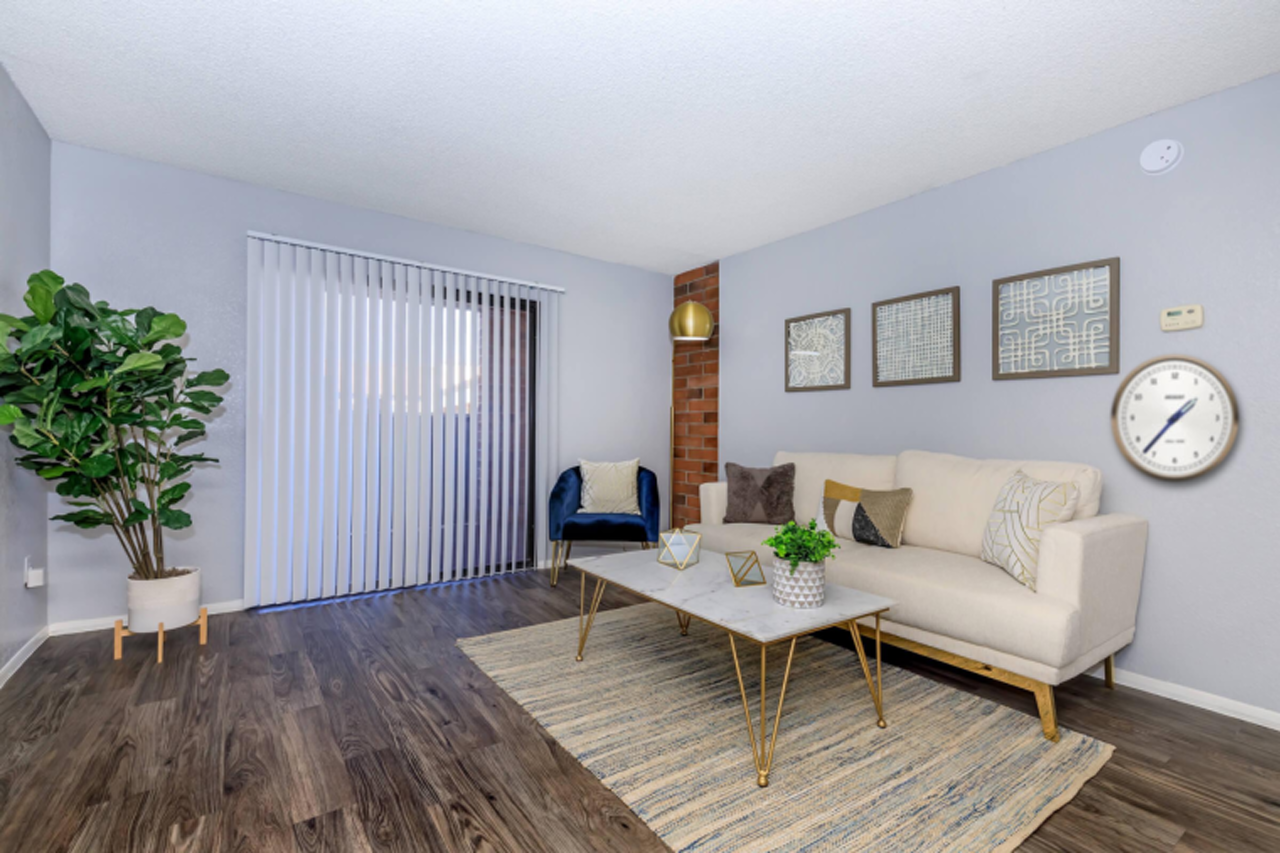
1:37
